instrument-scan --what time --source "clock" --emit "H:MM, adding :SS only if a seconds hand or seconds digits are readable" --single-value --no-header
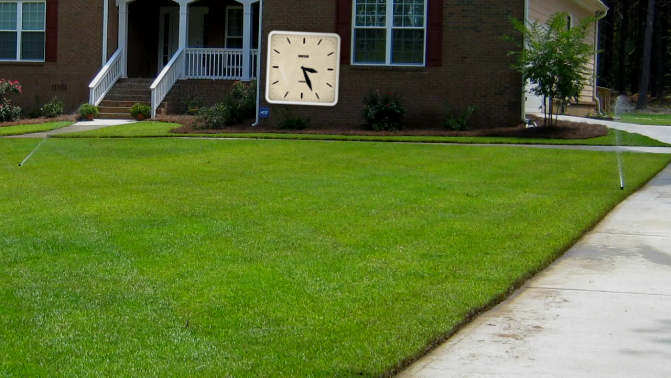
3:26
